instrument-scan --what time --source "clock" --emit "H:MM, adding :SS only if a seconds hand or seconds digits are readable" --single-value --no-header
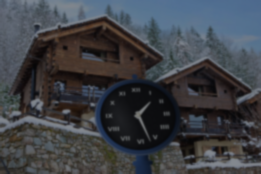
1:27
